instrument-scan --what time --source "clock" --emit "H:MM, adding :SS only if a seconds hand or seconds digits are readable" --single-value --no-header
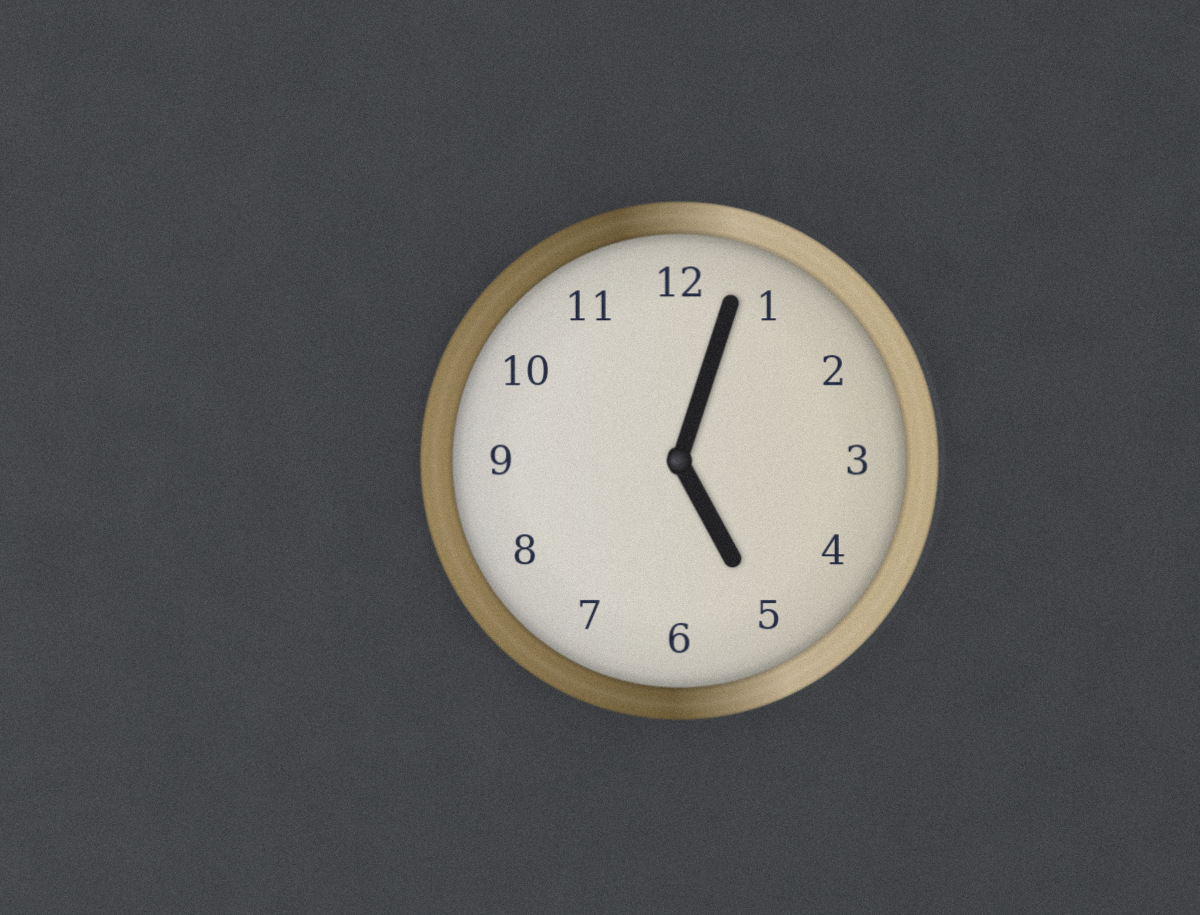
5:03
